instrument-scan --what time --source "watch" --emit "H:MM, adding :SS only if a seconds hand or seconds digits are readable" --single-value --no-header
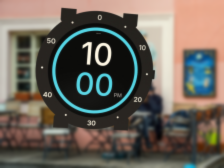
10:00
